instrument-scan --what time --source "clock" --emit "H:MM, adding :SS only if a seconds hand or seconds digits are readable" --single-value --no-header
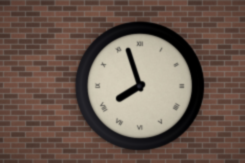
7:57
